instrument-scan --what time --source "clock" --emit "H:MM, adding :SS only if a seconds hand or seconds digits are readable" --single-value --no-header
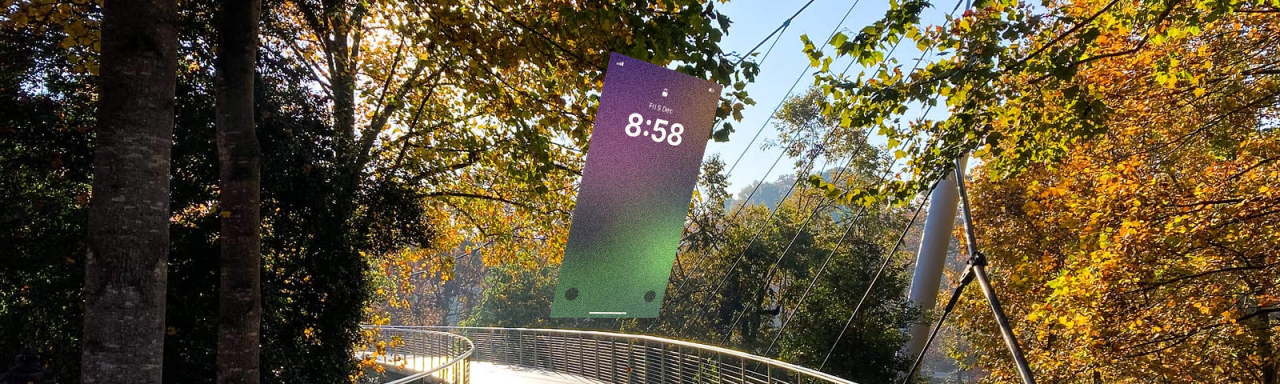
8:58
